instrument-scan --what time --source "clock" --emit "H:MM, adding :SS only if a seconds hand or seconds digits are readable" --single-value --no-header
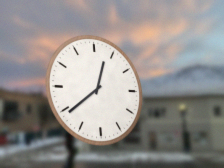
12:39
